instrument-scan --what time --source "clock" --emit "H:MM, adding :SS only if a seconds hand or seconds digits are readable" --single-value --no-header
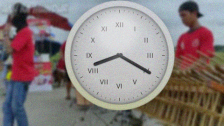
8:20
